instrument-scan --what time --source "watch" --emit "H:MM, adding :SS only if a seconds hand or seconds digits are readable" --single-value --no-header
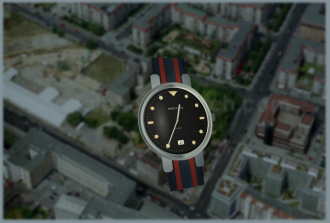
12:35
